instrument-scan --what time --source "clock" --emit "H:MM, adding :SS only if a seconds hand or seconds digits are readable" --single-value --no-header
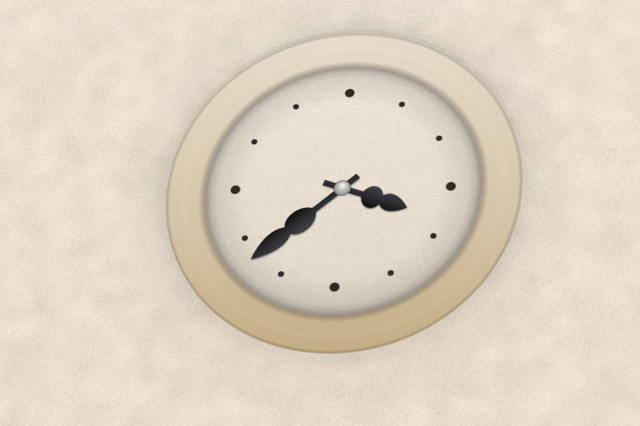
3:38
